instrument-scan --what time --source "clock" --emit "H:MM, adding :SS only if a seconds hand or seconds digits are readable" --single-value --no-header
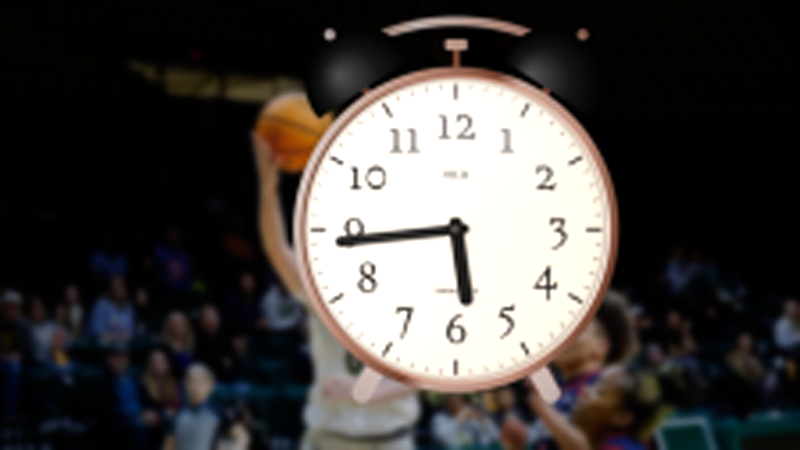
5:44
